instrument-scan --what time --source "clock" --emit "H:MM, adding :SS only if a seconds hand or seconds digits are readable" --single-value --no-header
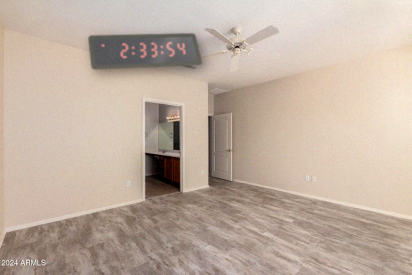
2:33:54
